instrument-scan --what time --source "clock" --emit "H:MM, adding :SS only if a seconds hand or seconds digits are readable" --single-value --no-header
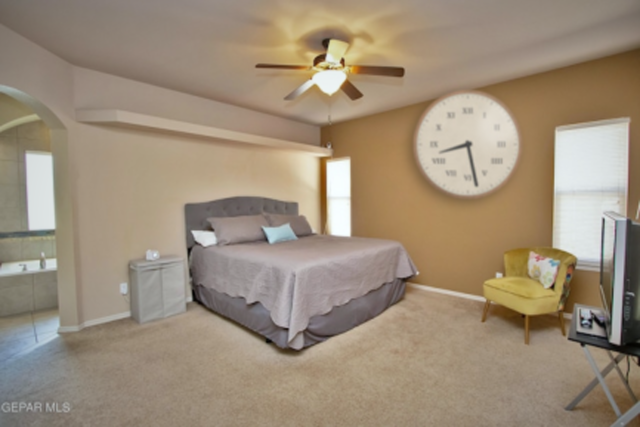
8:28
